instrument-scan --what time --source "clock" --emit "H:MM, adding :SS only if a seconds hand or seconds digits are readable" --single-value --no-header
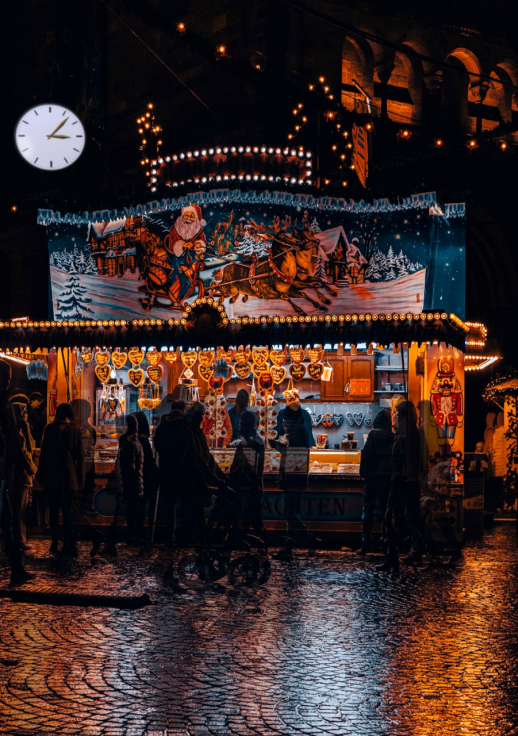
3:07
